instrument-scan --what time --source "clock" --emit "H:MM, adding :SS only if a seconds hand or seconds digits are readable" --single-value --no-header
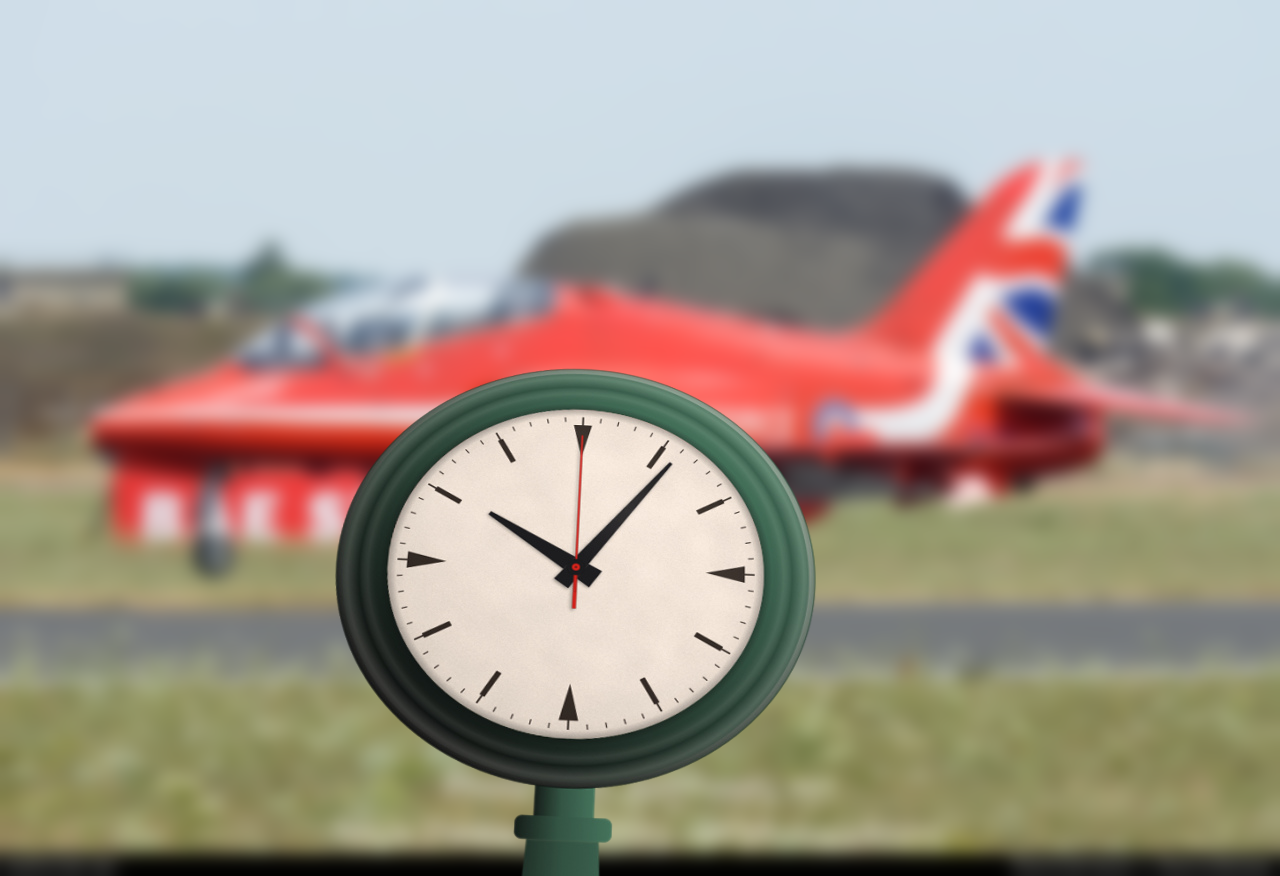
10:06:00
